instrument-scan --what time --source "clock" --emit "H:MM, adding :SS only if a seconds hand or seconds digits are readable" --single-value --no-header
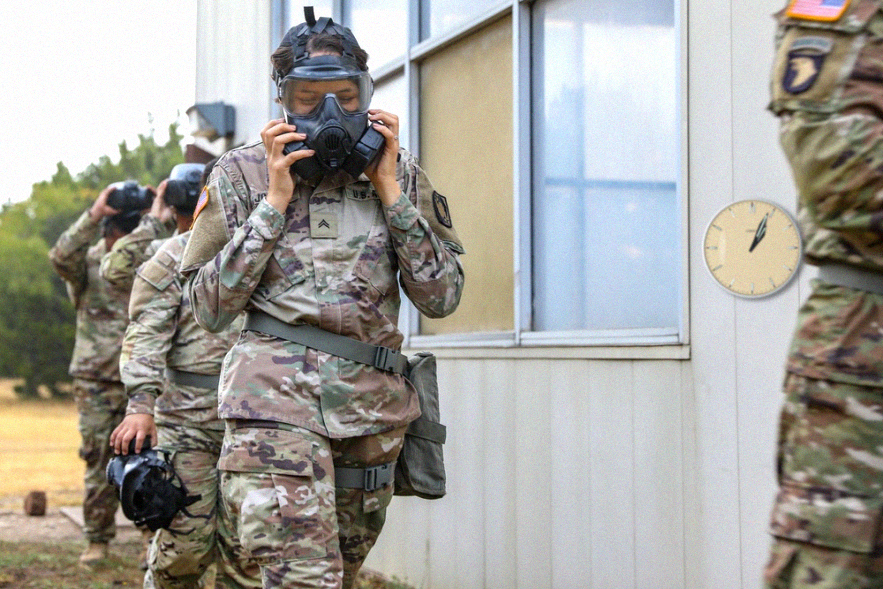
1:04
